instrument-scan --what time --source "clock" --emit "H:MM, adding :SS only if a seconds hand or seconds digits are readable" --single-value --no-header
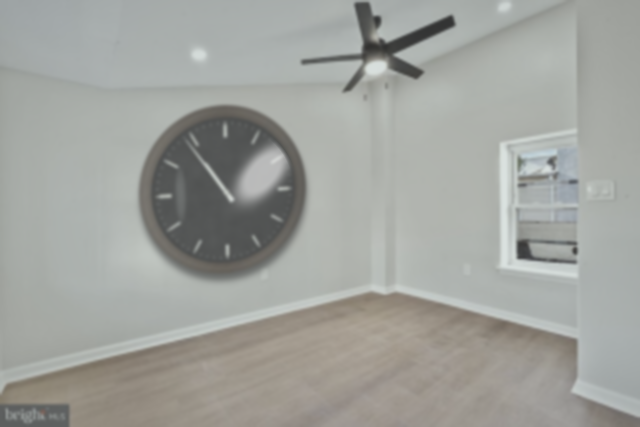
10:54
